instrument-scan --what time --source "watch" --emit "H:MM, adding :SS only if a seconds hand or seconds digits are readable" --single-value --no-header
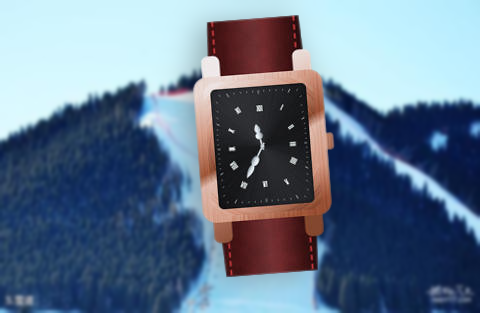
11:35
